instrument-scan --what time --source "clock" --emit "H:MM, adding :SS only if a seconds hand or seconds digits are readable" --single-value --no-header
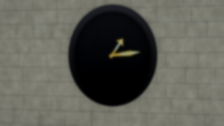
1:14
